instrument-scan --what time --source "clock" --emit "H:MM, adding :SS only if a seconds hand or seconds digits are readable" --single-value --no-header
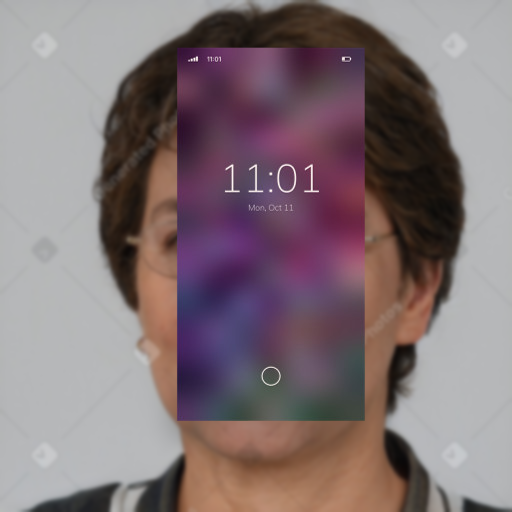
11:01
